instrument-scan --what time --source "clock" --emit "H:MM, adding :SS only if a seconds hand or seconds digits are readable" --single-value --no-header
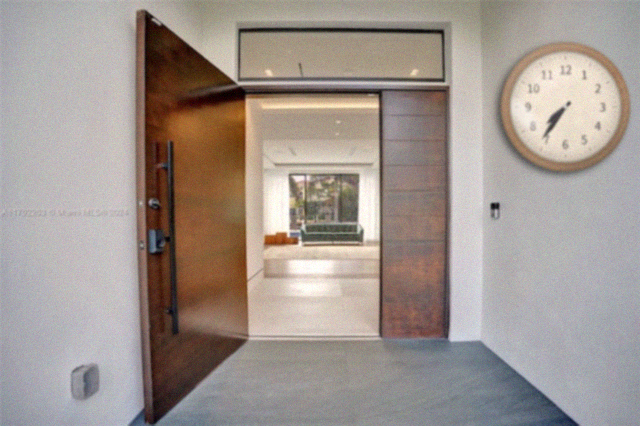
7:36
